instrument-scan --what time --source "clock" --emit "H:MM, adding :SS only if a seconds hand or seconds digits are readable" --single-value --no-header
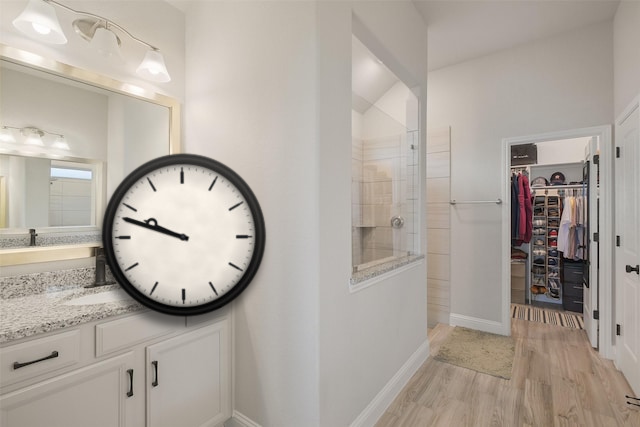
9:48
